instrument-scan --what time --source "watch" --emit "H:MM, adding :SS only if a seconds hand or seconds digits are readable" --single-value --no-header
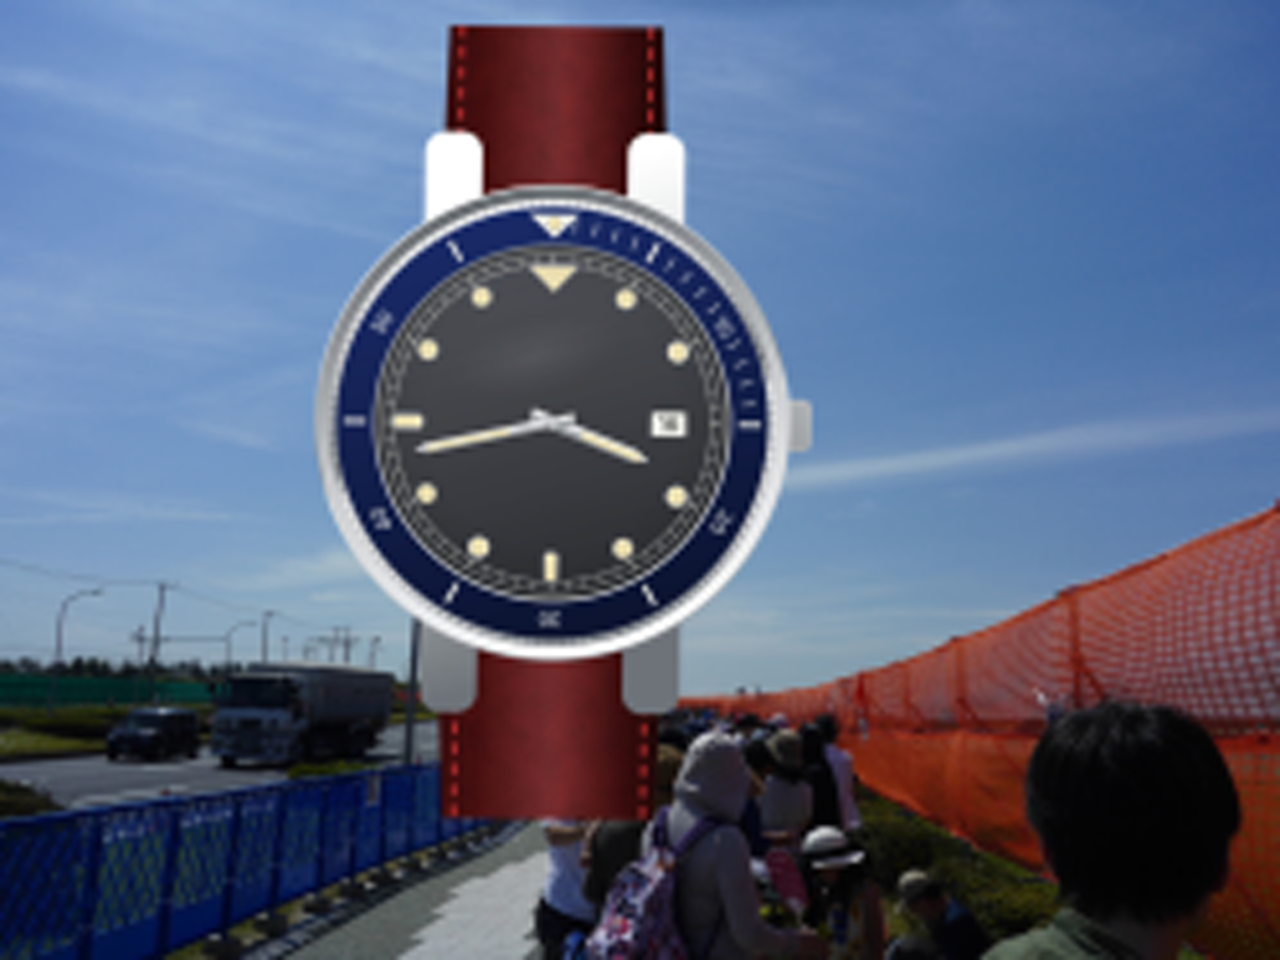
3:43
